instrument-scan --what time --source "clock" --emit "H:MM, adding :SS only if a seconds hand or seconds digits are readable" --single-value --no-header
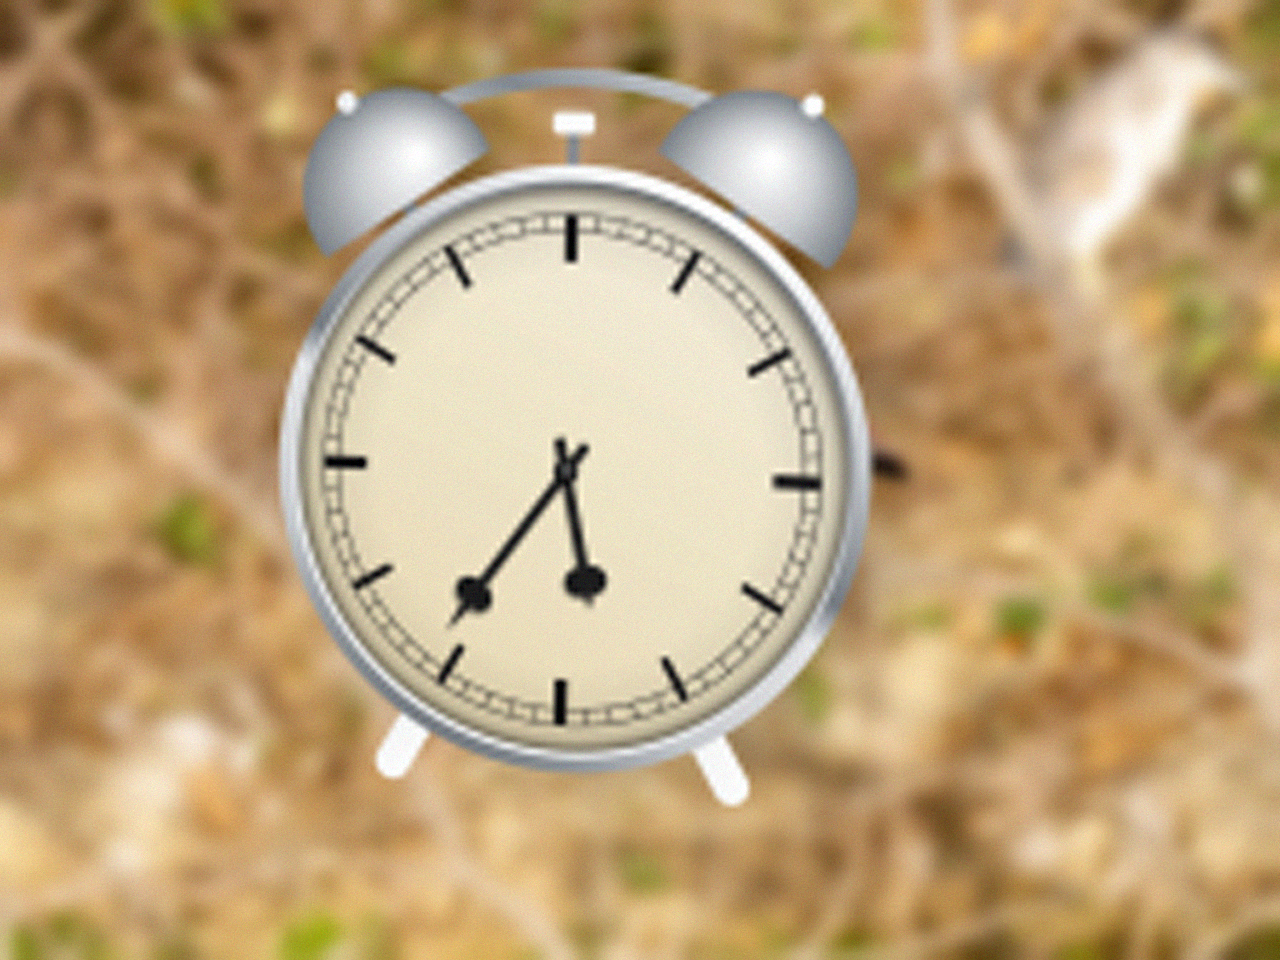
5:36
